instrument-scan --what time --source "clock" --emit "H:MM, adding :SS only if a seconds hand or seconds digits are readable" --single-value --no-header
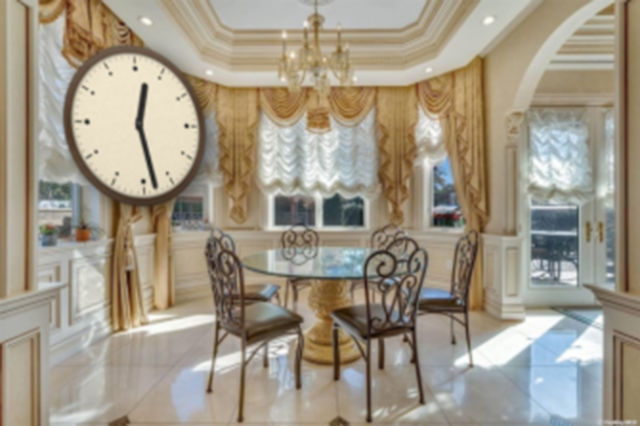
12:28
